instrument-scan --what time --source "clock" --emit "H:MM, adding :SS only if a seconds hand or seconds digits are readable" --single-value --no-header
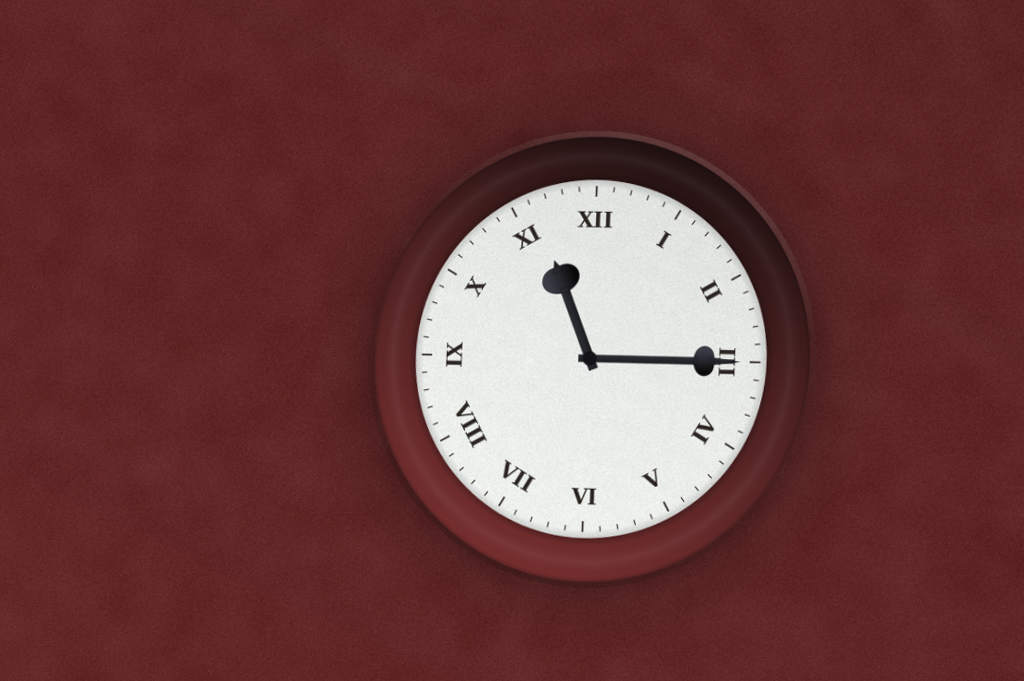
11:15
